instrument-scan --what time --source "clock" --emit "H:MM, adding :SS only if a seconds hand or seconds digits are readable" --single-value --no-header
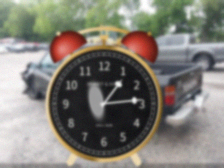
1:14
